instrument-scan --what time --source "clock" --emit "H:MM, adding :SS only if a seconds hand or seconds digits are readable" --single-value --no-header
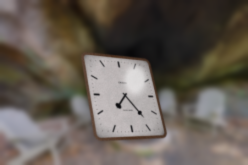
7:24
